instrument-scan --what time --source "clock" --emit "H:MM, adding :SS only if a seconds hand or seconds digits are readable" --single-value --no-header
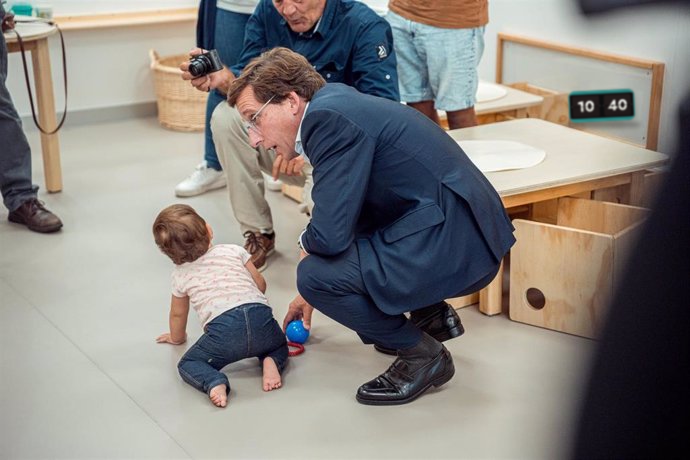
10:40
